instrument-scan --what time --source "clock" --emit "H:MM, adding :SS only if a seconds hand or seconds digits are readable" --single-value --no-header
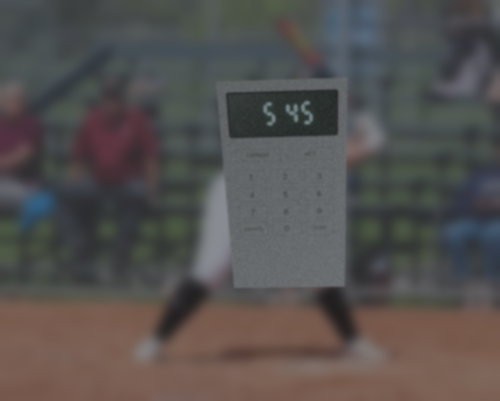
5:45
